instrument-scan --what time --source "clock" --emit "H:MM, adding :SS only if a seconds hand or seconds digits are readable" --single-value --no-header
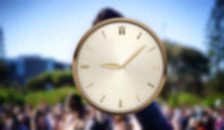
9:08
